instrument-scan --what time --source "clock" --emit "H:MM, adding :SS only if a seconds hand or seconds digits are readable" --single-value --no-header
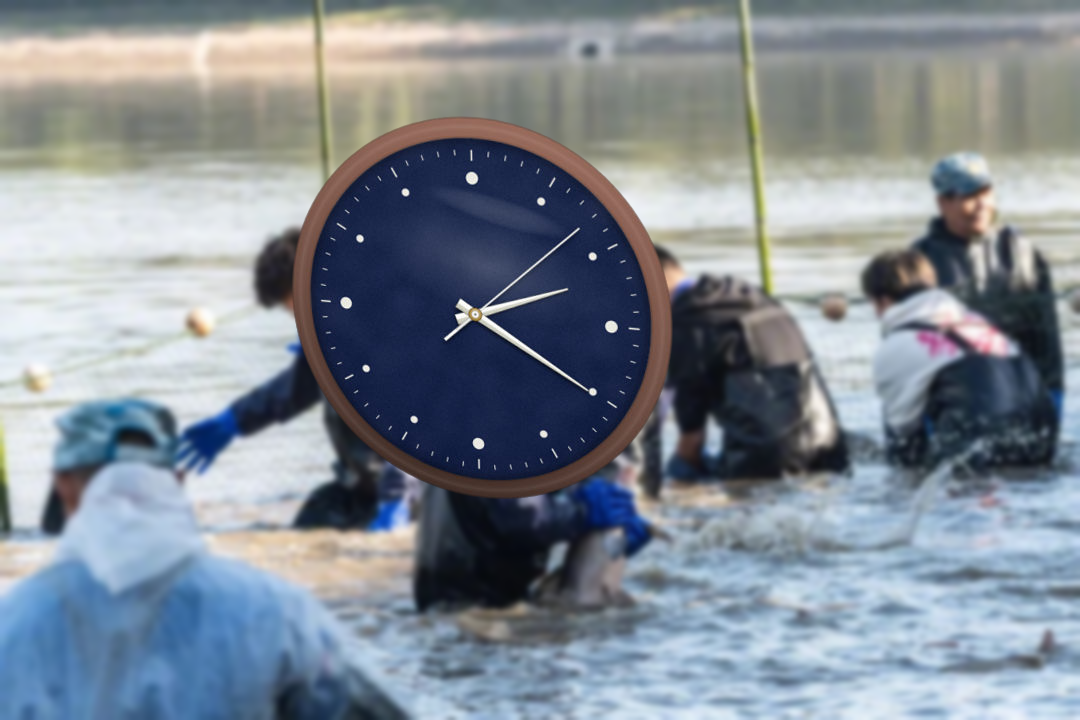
2:20:08
